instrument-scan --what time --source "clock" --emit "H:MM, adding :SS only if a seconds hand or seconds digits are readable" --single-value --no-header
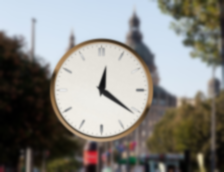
12:21
